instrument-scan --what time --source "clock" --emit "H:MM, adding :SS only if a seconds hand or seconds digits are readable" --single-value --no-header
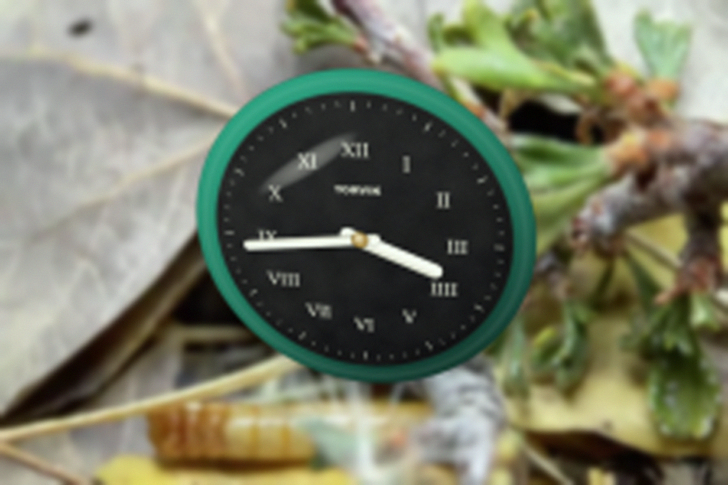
3:44
